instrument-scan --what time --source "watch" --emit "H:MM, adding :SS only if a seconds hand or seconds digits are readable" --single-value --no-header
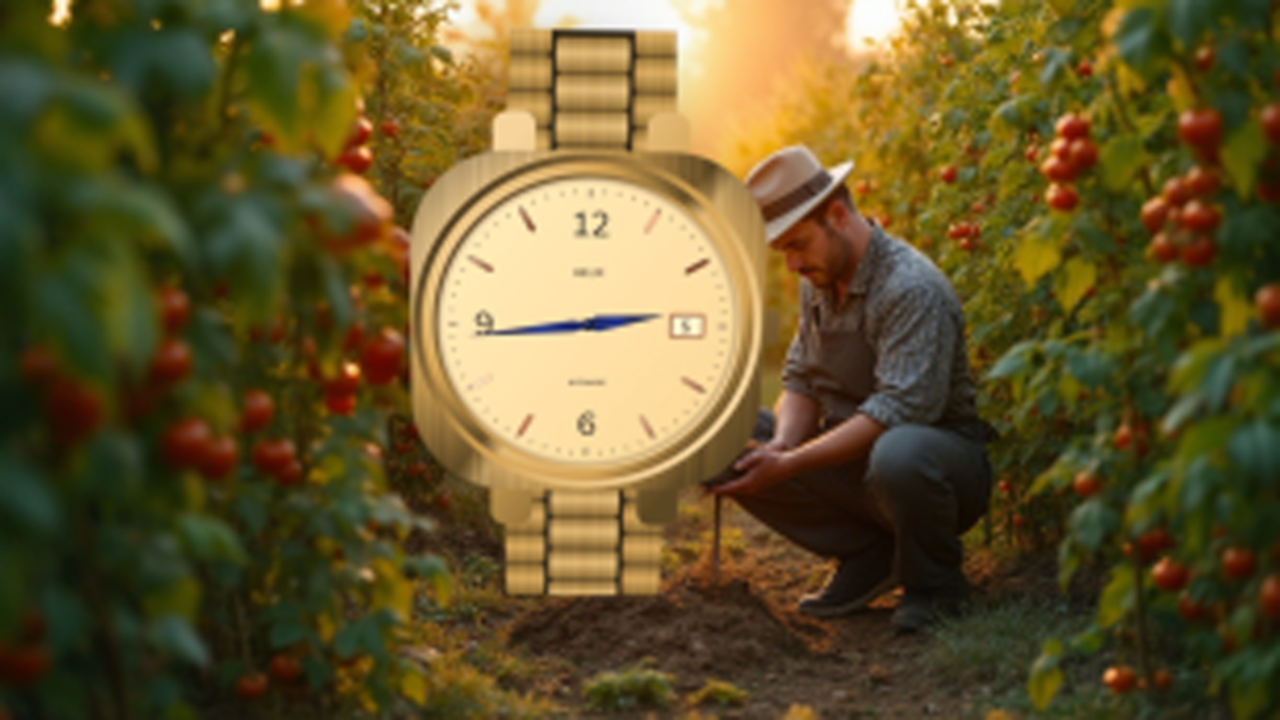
2:44
